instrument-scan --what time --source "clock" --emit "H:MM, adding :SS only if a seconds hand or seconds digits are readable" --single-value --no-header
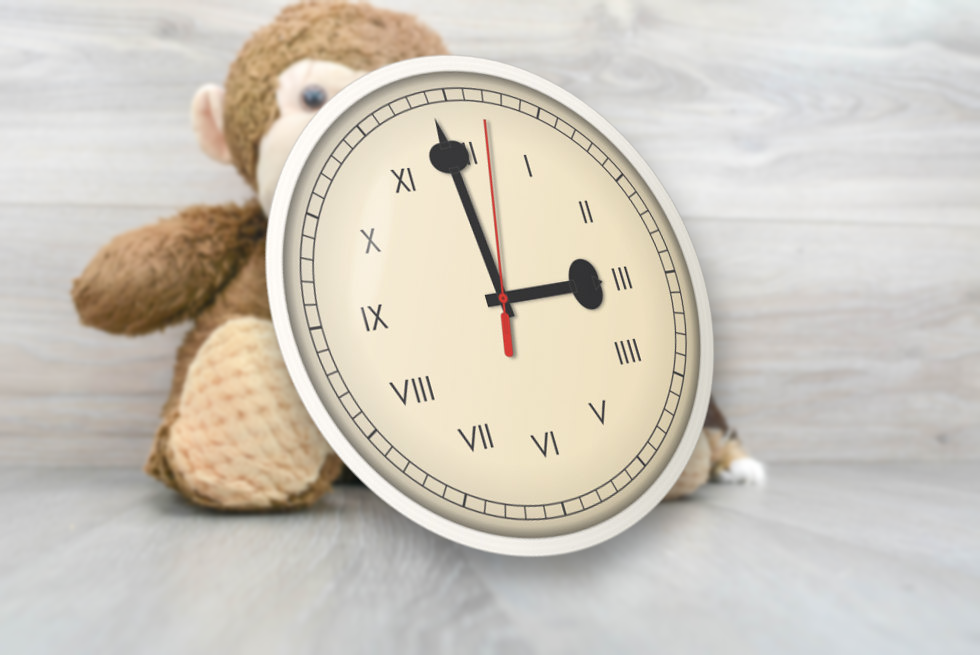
2:59:02
